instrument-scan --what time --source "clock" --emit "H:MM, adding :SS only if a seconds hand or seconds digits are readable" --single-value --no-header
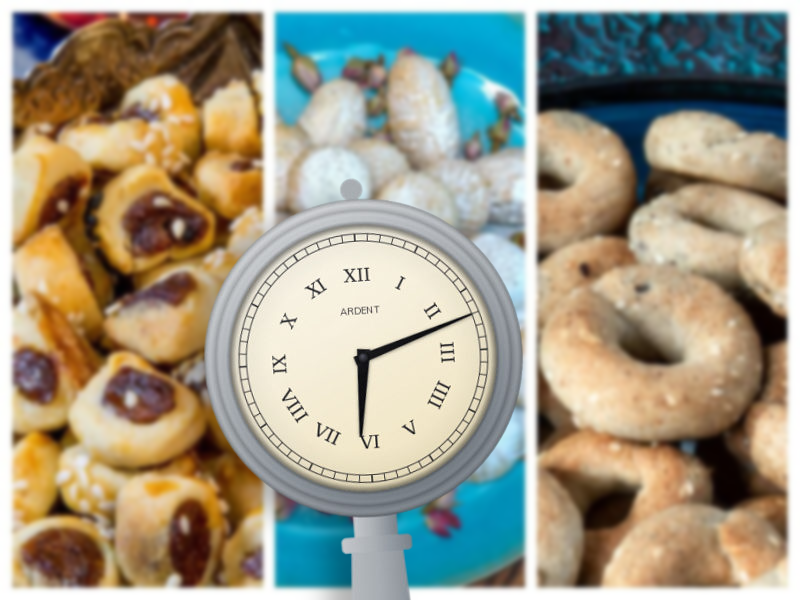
6:12
